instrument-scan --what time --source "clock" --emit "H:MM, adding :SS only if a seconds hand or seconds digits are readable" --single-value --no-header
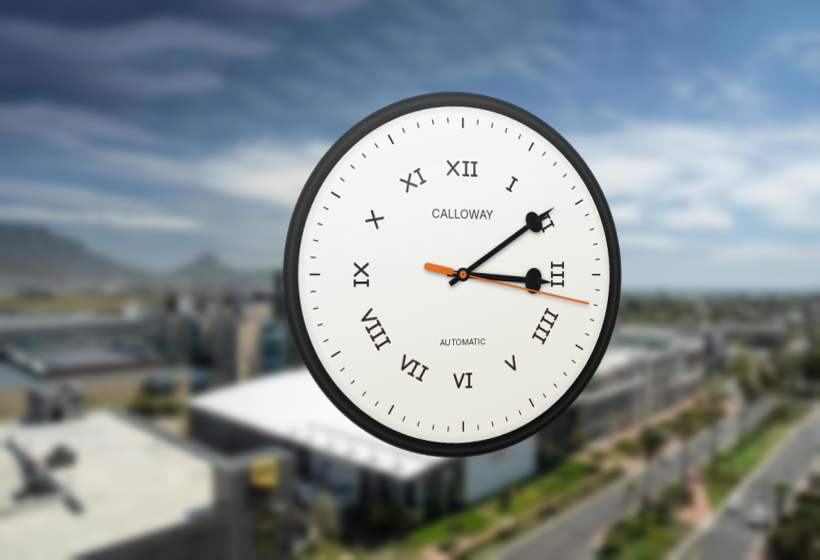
3:09:17
